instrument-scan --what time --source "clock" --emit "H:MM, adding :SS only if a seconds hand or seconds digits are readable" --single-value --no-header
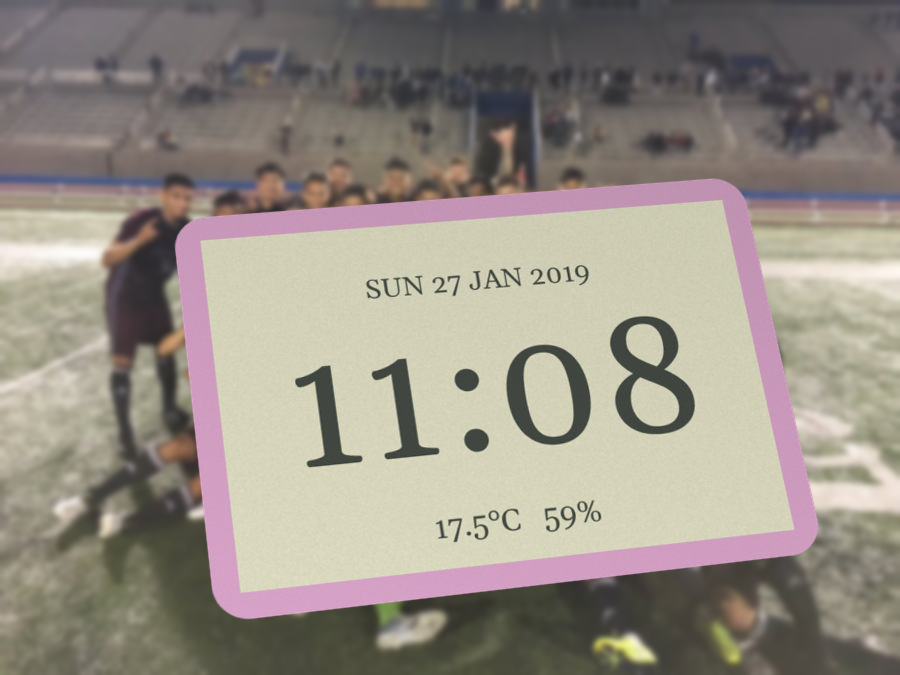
11:08
